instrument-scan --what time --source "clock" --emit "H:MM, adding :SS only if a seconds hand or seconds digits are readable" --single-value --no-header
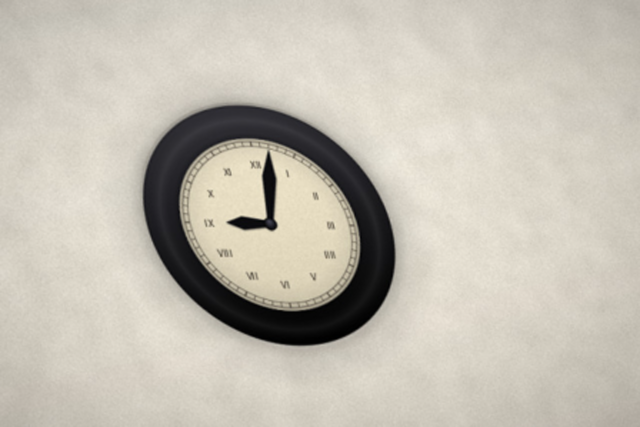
9:02
